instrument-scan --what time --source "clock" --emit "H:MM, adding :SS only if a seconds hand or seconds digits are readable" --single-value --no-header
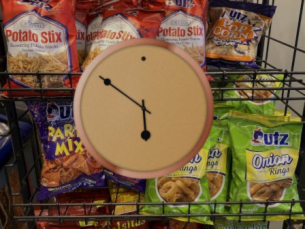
5:51
